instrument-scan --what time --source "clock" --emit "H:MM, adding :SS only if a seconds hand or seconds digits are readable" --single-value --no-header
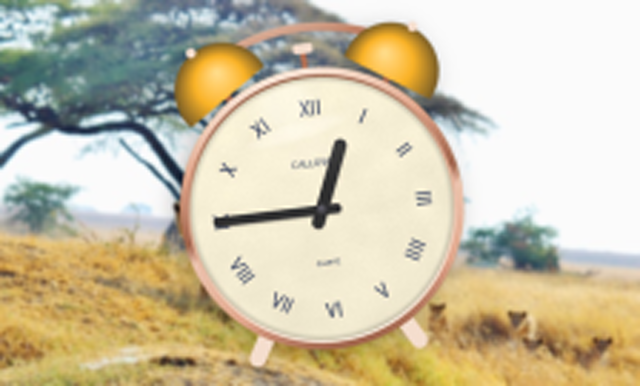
12:45
